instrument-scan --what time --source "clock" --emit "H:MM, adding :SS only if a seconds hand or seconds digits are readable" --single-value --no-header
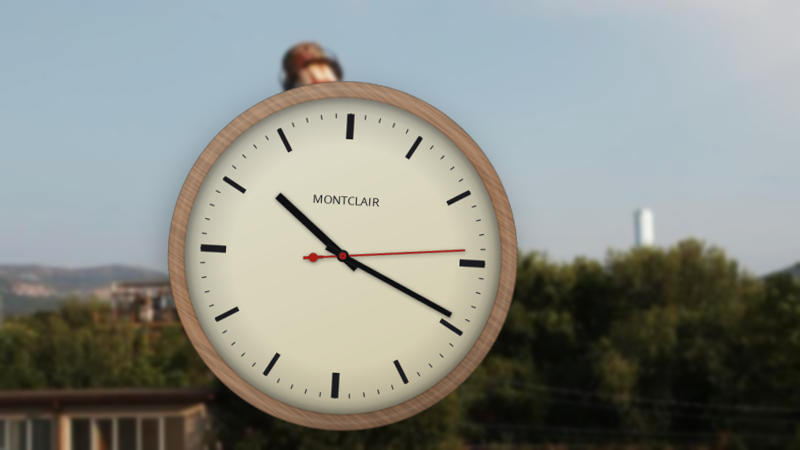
10:19:14
